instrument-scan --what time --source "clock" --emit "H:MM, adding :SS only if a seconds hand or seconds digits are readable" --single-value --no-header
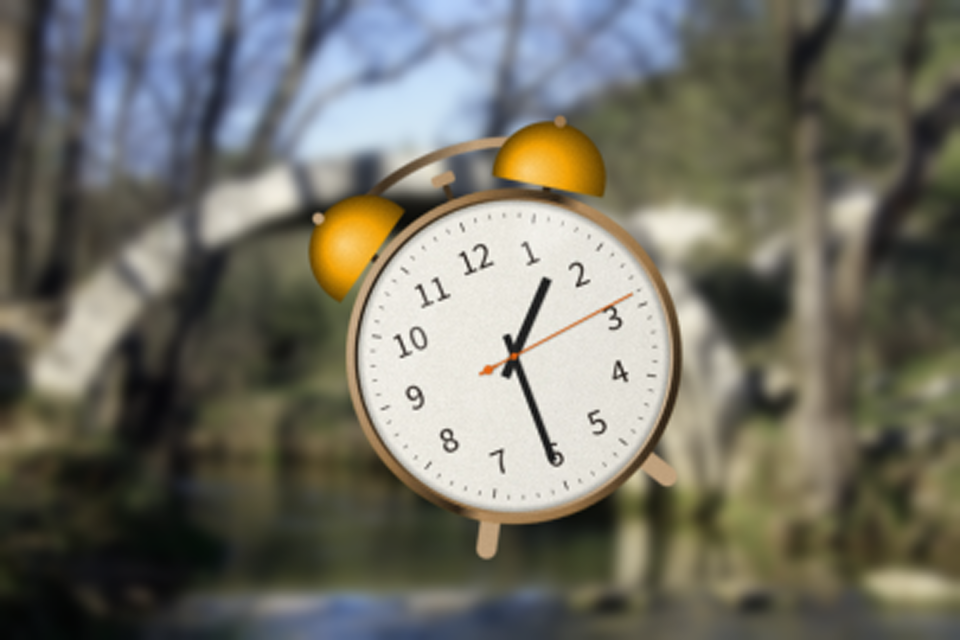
1:30:14
